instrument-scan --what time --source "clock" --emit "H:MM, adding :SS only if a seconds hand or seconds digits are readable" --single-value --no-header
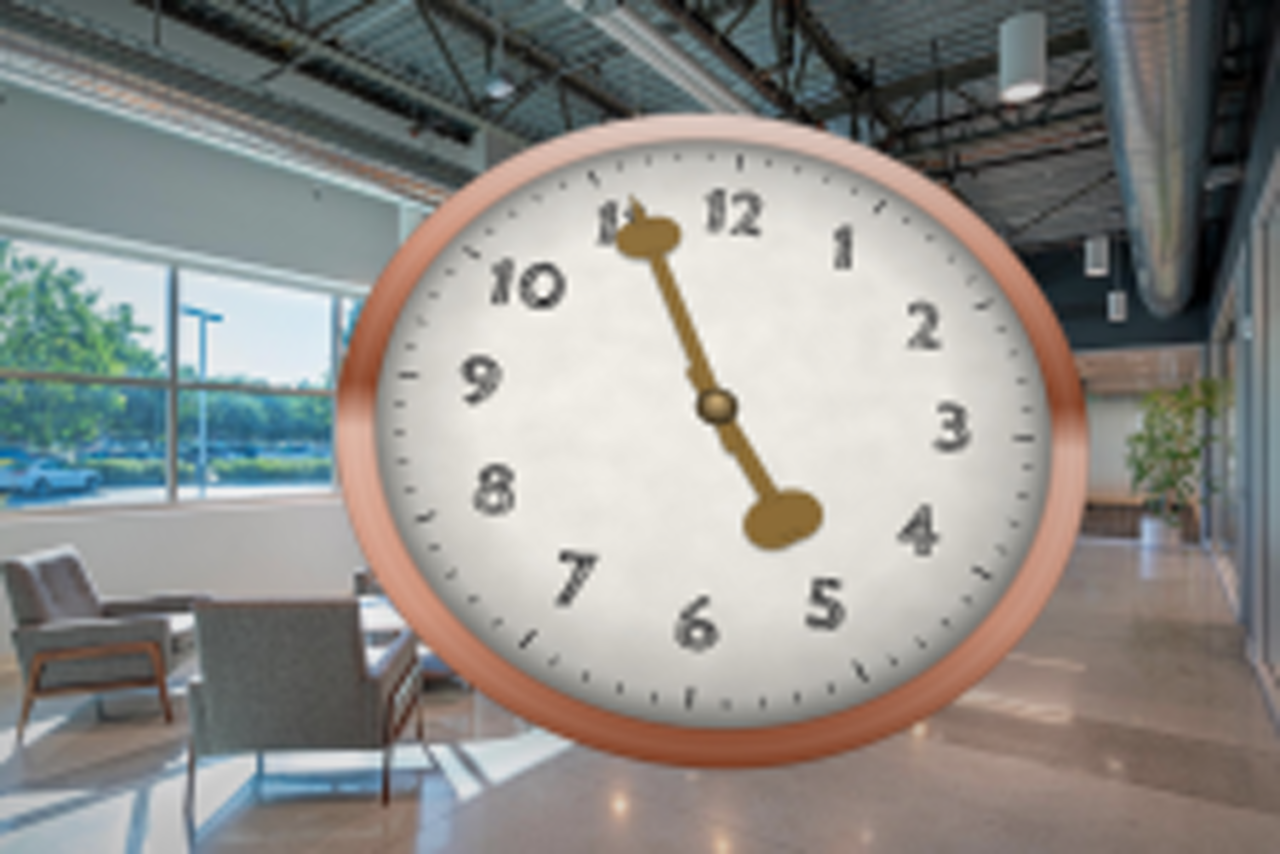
4:56
